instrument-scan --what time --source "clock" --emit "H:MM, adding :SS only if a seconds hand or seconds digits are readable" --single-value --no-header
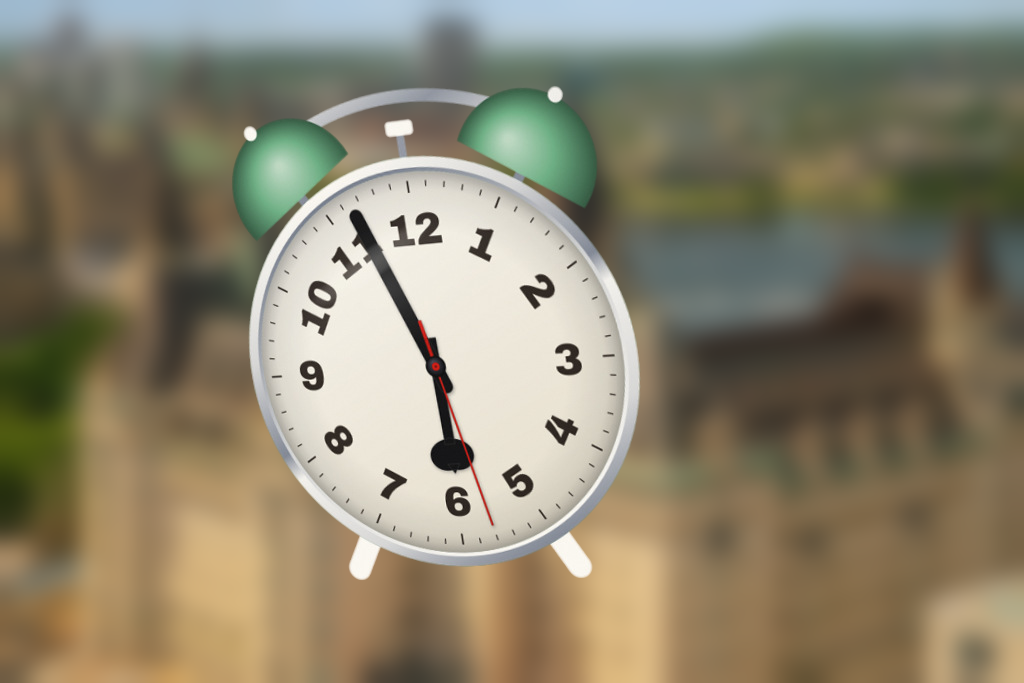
5:56:28
